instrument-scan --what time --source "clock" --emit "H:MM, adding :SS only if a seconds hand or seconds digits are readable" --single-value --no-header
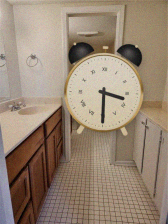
3:30
